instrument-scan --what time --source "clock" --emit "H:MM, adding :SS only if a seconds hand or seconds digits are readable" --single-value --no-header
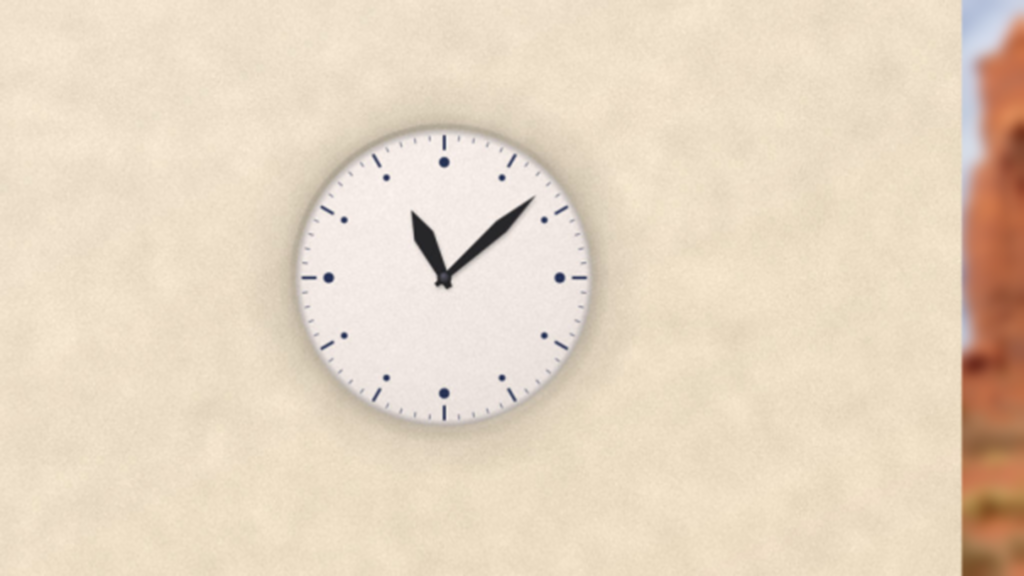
11:08
